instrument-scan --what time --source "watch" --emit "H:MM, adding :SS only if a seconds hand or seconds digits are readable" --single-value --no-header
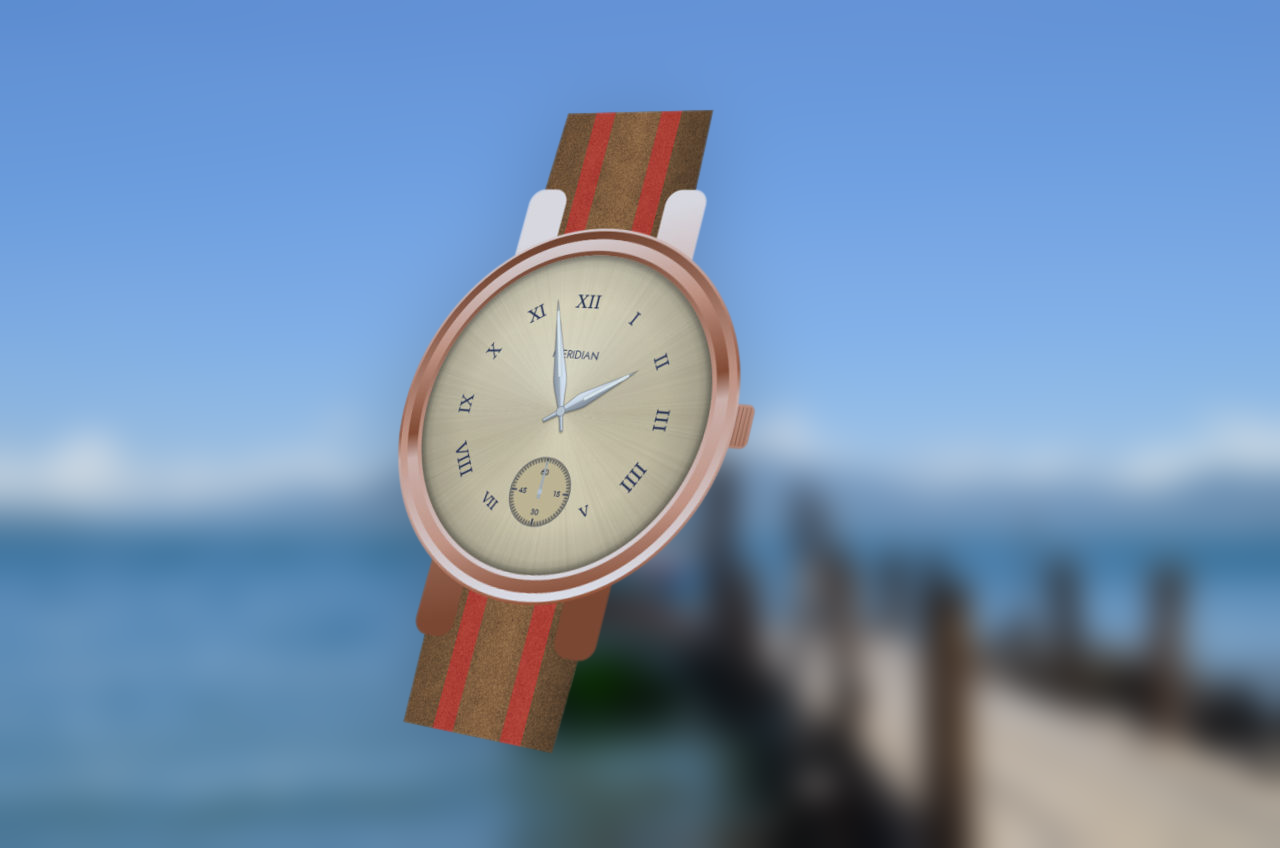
1:57
